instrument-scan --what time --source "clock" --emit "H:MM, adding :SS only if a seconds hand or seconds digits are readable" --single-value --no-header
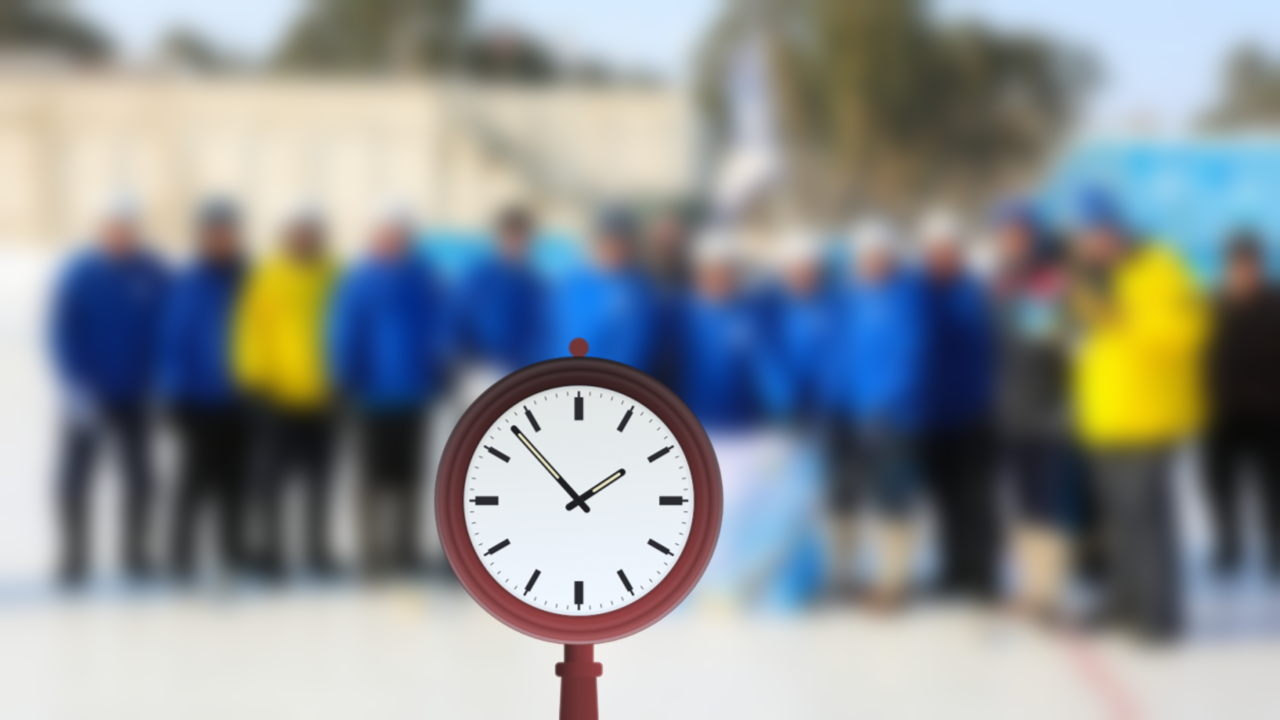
1:53
